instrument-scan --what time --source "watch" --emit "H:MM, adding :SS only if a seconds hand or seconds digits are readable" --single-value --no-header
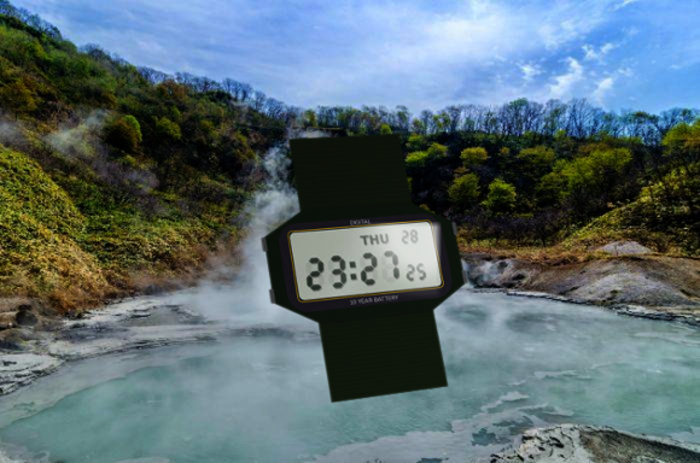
23:27:25
